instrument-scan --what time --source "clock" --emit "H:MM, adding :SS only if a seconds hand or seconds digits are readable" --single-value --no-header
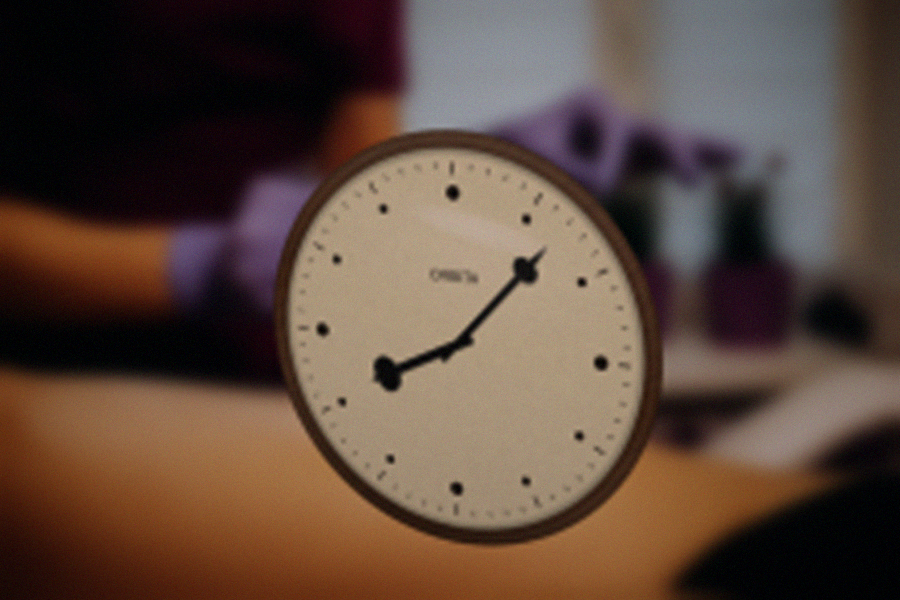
8:07
